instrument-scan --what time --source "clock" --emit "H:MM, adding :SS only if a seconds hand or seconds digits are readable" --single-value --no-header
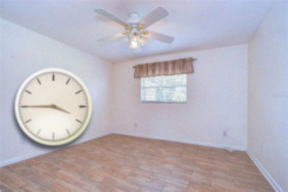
3:45
